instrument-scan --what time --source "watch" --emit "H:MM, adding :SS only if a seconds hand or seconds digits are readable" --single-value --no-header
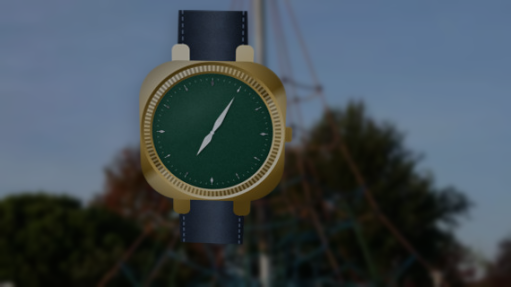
7:05
